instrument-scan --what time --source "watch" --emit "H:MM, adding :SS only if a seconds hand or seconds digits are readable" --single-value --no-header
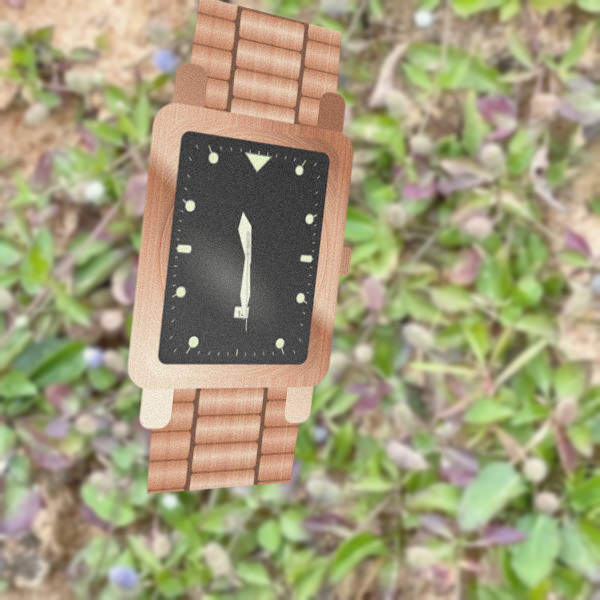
11:29:29
